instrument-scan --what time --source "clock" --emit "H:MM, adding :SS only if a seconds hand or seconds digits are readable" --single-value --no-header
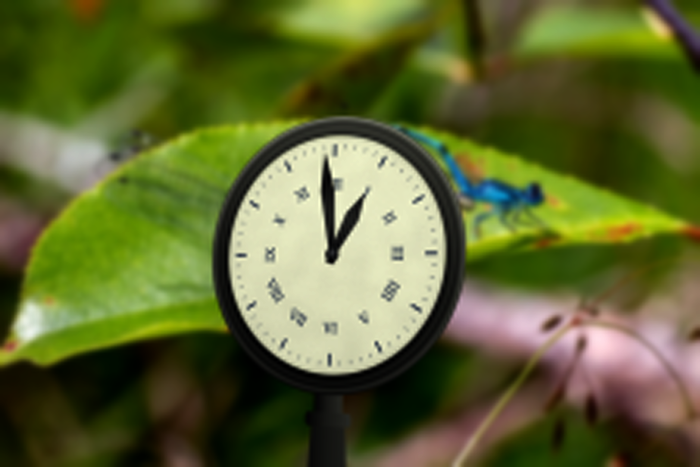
12:59
